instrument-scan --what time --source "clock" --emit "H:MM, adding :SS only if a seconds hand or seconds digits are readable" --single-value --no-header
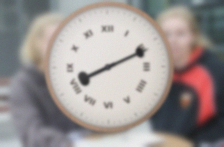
8:11
